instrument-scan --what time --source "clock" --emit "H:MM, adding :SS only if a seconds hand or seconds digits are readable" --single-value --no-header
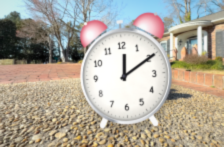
12:10
